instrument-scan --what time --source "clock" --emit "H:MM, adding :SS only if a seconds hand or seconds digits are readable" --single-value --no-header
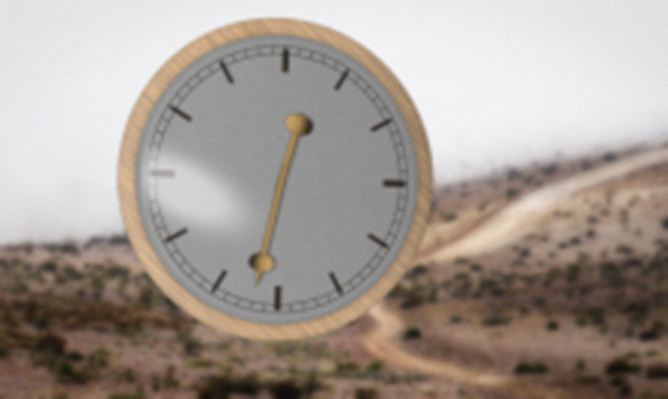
12:32
